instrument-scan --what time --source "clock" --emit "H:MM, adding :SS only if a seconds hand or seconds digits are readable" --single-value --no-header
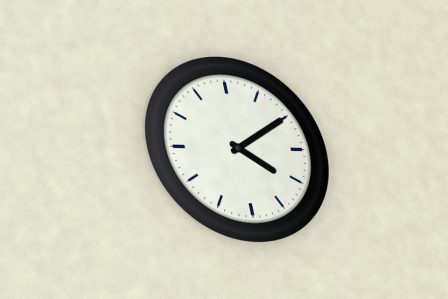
4:10
